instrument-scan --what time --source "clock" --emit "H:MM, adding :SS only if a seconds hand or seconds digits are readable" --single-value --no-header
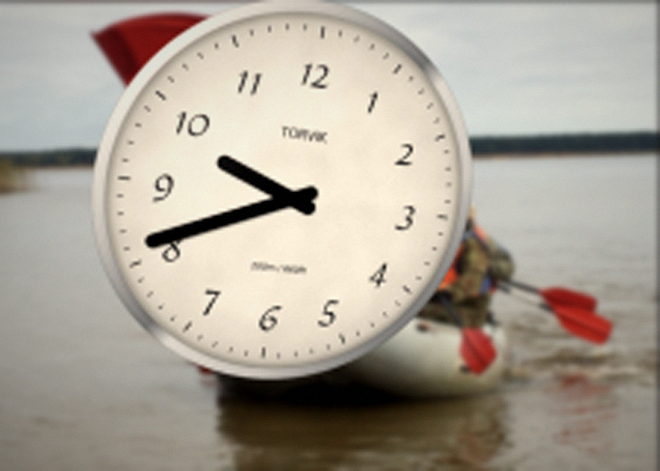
9:41
